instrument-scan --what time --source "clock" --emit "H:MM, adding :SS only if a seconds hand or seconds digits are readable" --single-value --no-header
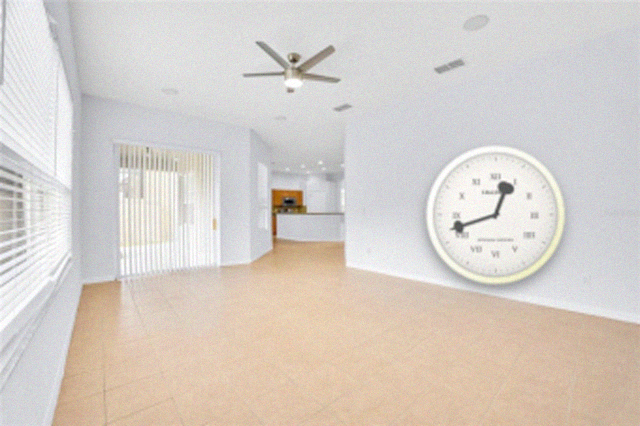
12:42
